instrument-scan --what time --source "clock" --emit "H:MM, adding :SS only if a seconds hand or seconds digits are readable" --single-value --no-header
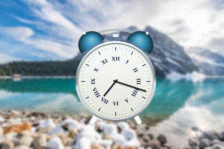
7:18
